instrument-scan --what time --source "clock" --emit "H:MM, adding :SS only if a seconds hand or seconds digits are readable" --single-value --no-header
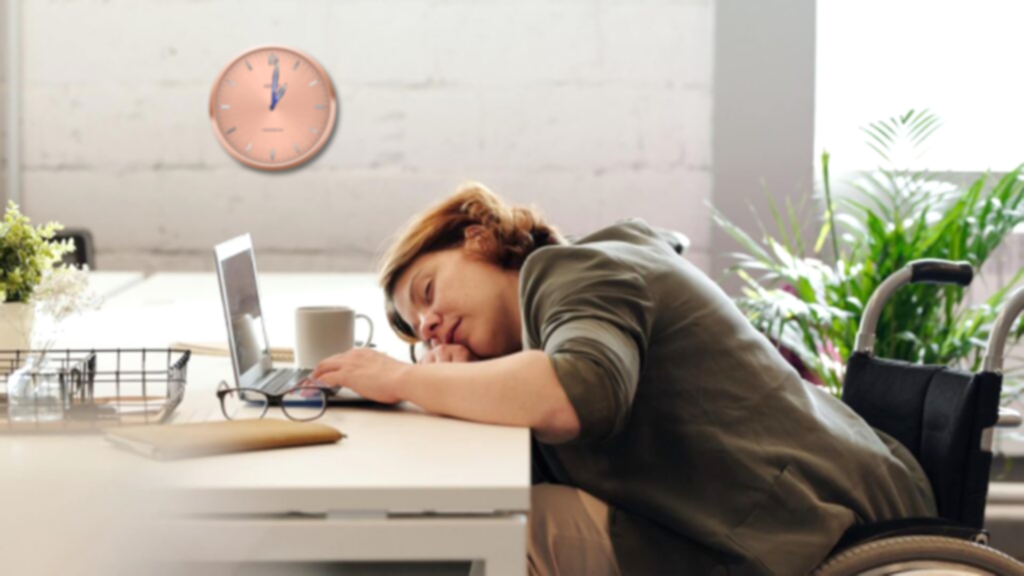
1:01
